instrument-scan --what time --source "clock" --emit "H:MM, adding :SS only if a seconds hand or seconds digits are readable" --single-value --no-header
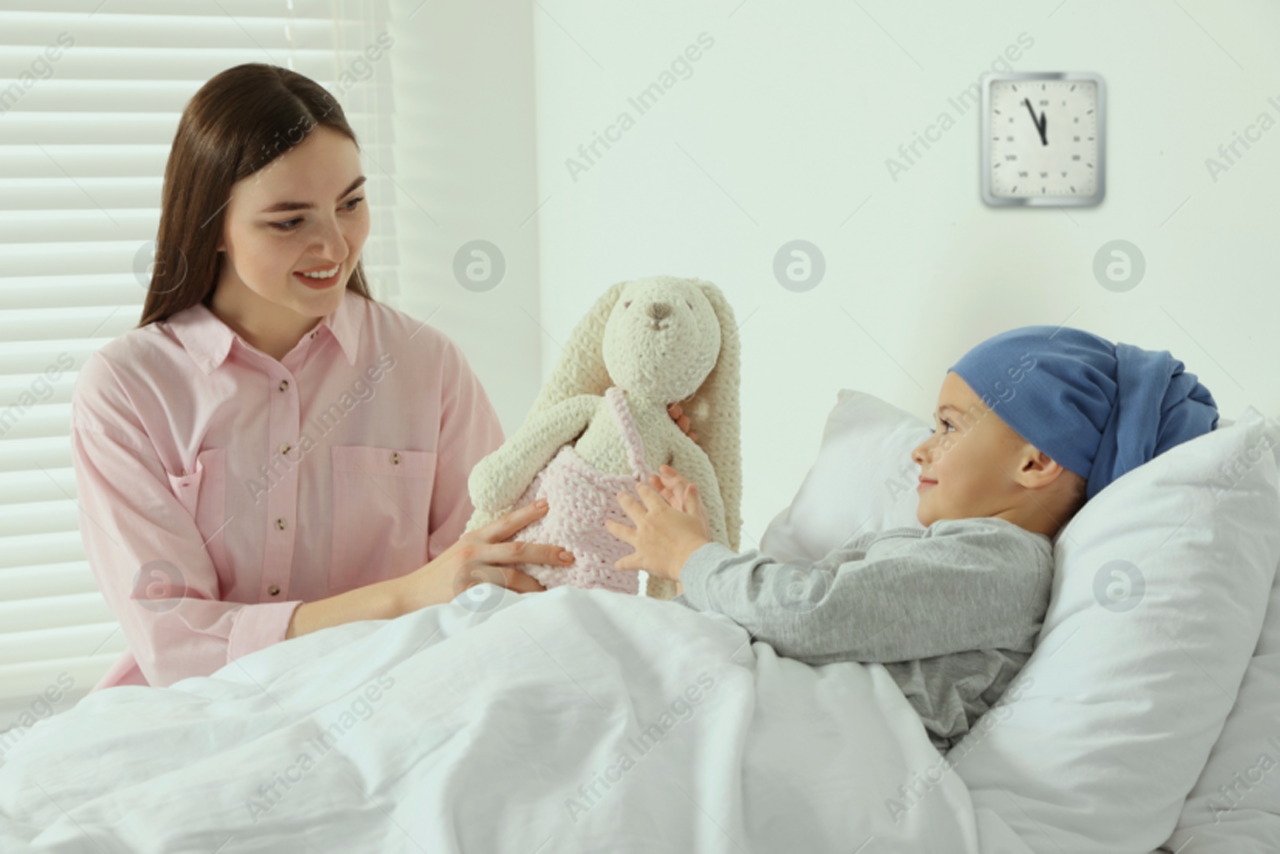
11:56
